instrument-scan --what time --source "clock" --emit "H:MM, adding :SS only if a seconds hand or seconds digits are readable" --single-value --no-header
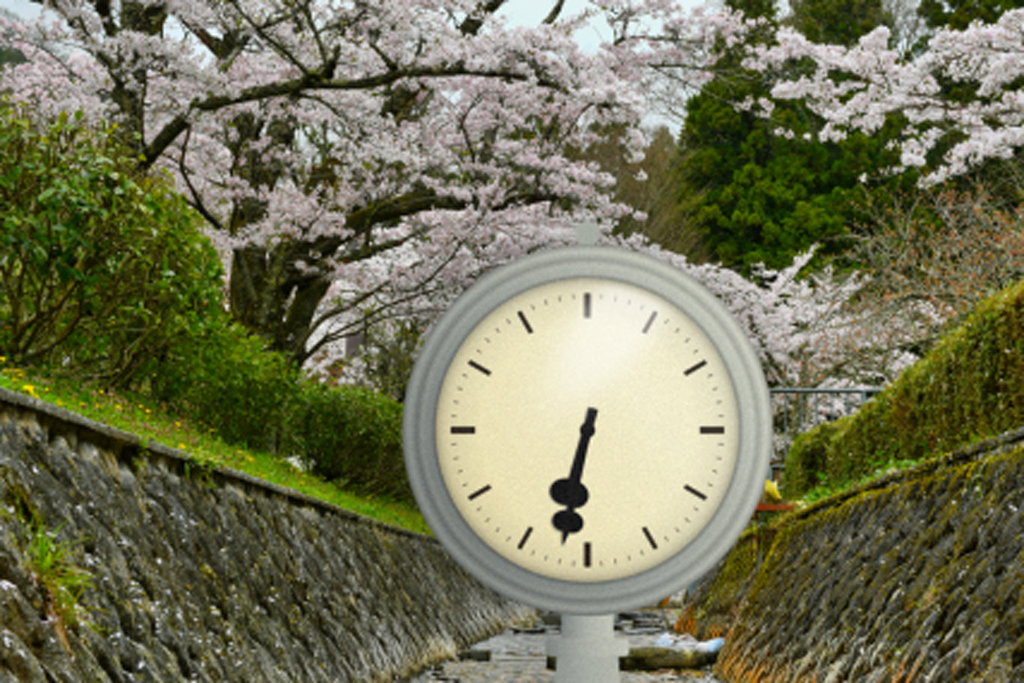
6:32
